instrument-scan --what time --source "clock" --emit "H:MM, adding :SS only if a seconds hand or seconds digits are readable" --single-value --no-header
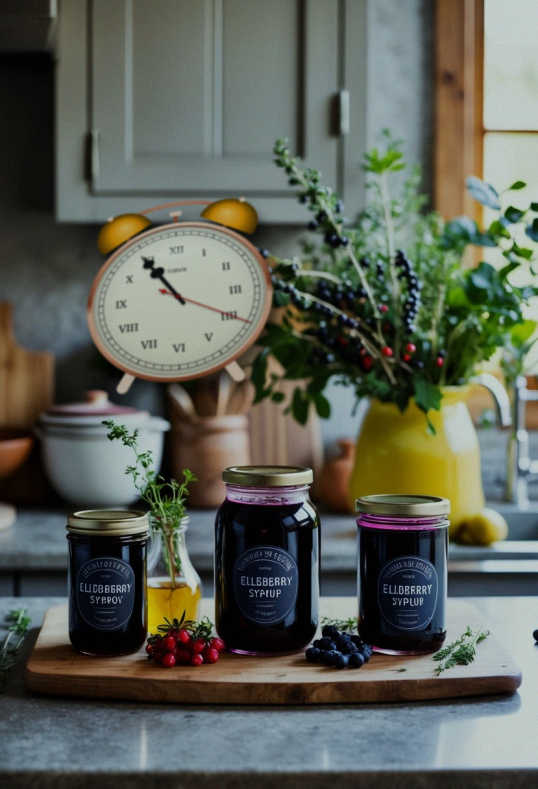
10:54:20
